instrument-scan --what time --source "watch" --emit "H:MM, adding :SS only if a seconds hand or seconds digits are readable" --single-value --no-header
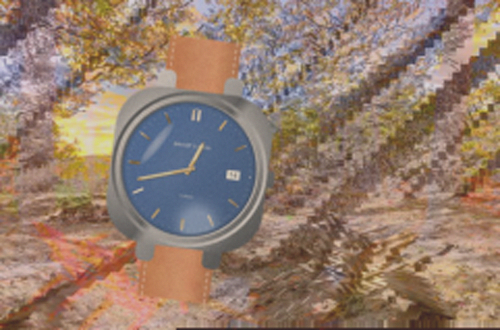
12:42
